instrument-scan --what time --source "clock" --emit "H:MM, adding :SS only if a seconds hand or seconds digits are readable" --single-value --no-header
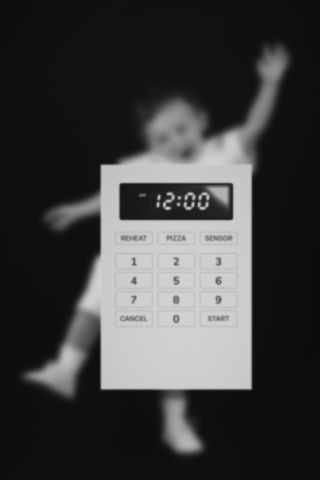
12:00
